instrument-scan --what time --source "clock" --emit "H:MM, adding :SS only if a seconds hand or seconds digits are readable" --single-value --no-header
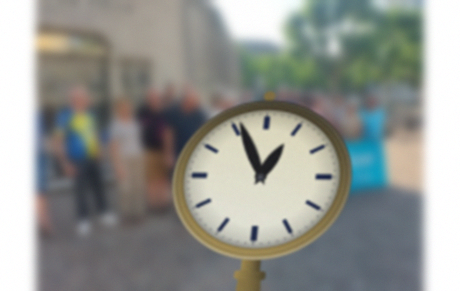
12:56
